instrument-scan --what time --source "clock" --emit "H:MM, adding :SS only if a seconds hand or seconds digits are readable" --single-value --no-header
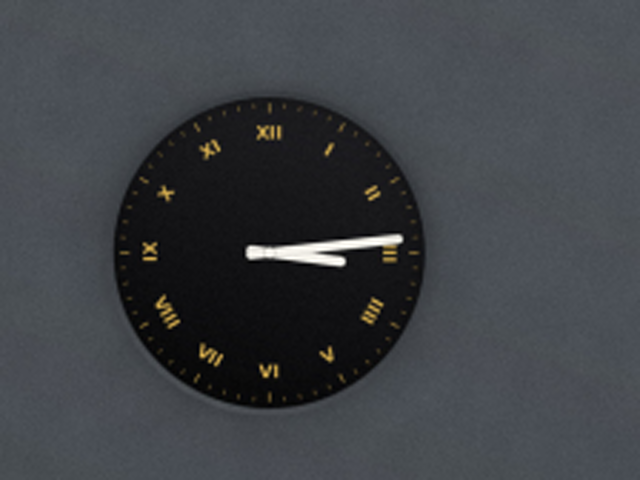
3:14
